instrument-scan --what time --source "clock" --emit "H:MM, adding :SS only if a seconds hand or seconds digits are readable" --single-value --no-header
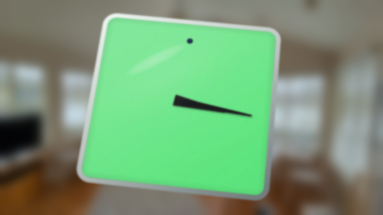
3:16
